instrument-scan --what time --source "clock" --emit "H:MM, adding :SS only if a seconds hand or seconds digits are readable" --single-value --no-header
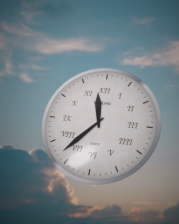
11:37
